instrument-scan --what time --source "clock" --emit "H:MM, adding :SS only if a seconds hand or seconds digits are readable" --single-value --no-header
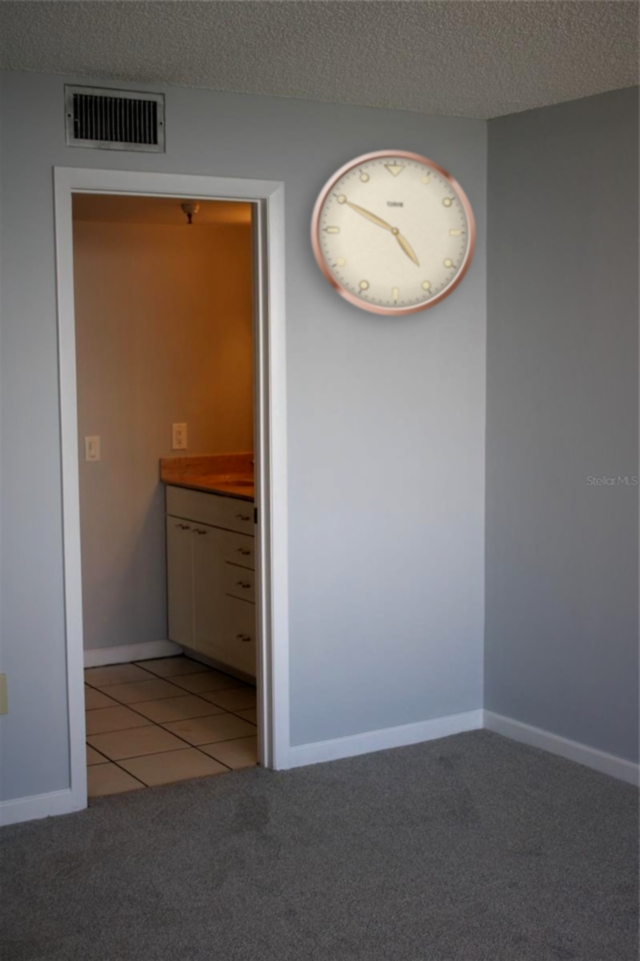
4:50
